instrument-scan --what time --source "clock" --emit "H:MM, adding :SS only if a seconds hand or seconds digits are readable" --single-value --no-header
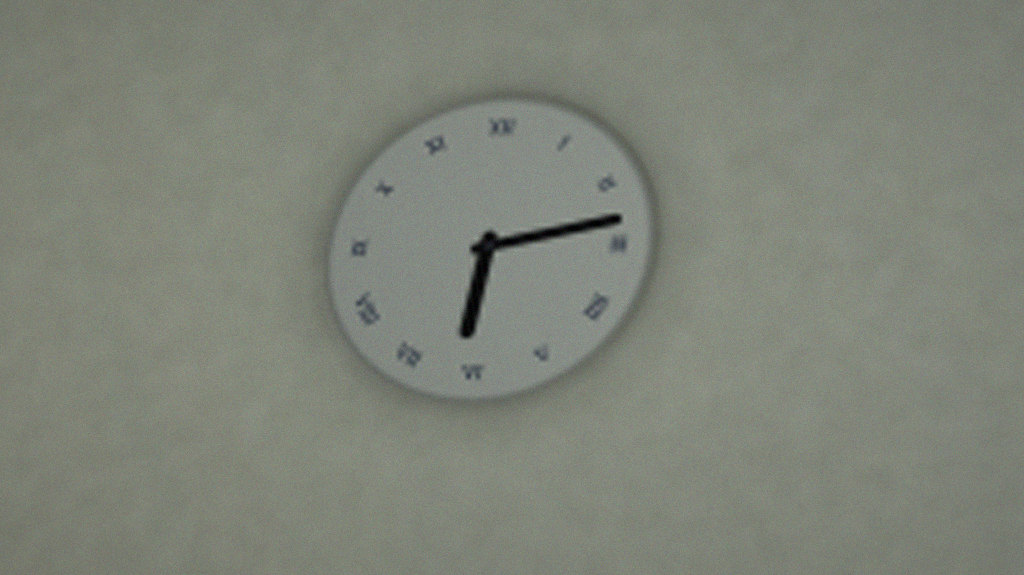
6:13
